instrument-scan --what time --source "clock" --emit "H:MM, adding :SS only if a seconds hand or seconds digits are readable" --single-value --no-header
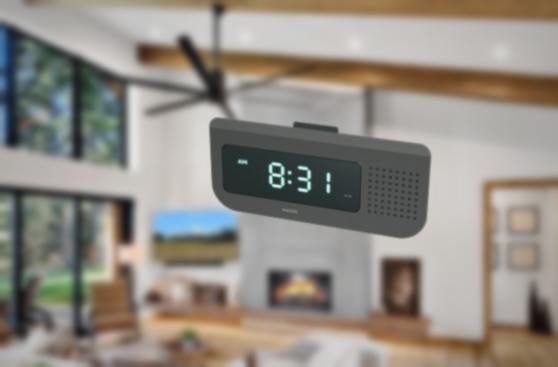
8:31
